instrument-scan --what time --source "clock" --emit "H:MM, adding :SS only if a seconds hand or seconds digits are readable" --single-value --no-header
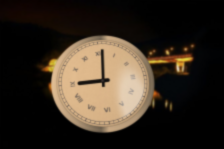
9:01
